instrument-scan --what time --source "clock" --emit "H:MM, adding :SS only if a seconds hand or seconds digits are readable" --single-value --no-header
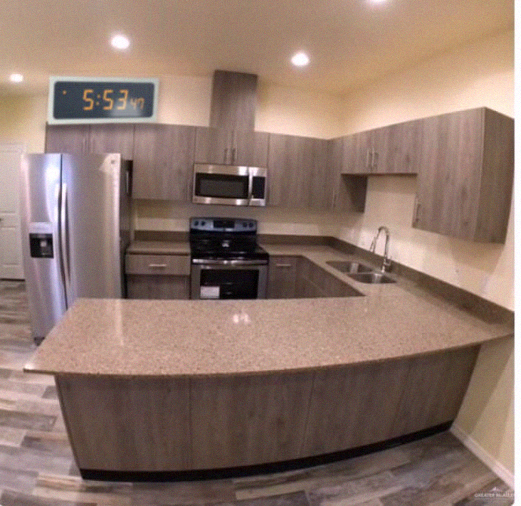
5:53:47
